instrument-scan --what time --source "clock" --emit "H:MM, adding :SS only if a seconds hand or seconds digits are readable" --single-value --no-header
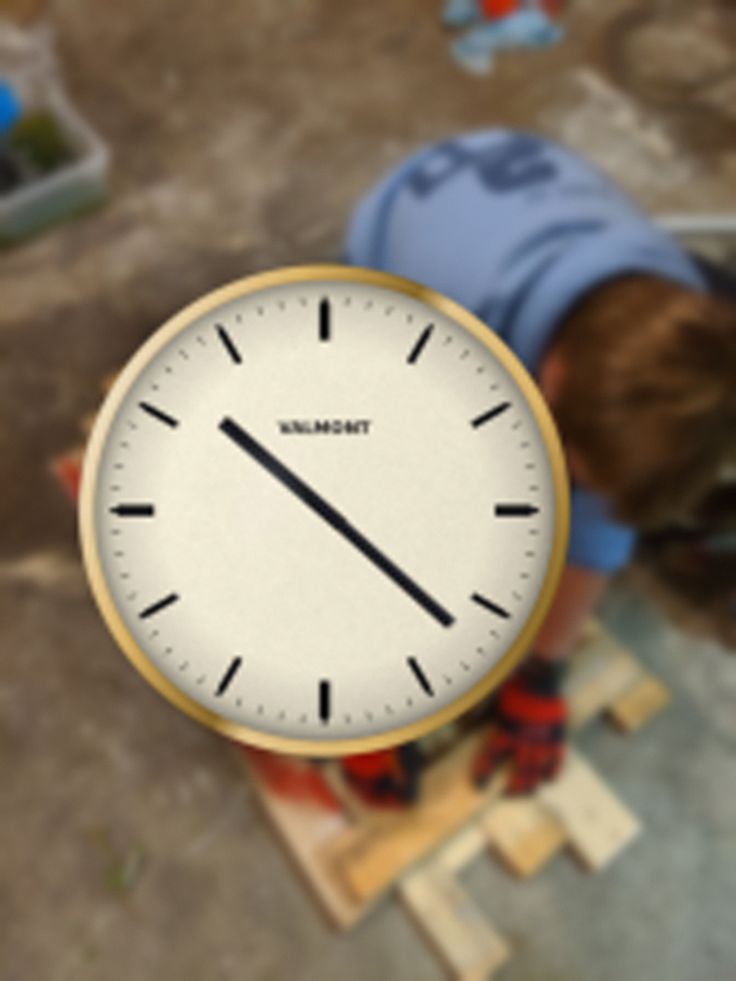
10:22
